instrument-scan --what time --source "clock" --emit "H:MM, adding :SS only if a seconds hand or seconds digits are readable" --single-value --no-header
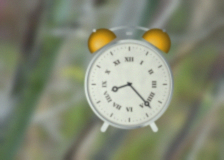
8:23
